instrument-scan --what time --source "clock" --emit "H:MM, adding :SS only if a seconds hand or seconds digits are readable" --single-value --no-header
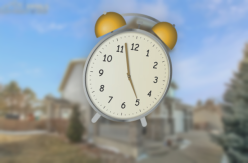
4:57
